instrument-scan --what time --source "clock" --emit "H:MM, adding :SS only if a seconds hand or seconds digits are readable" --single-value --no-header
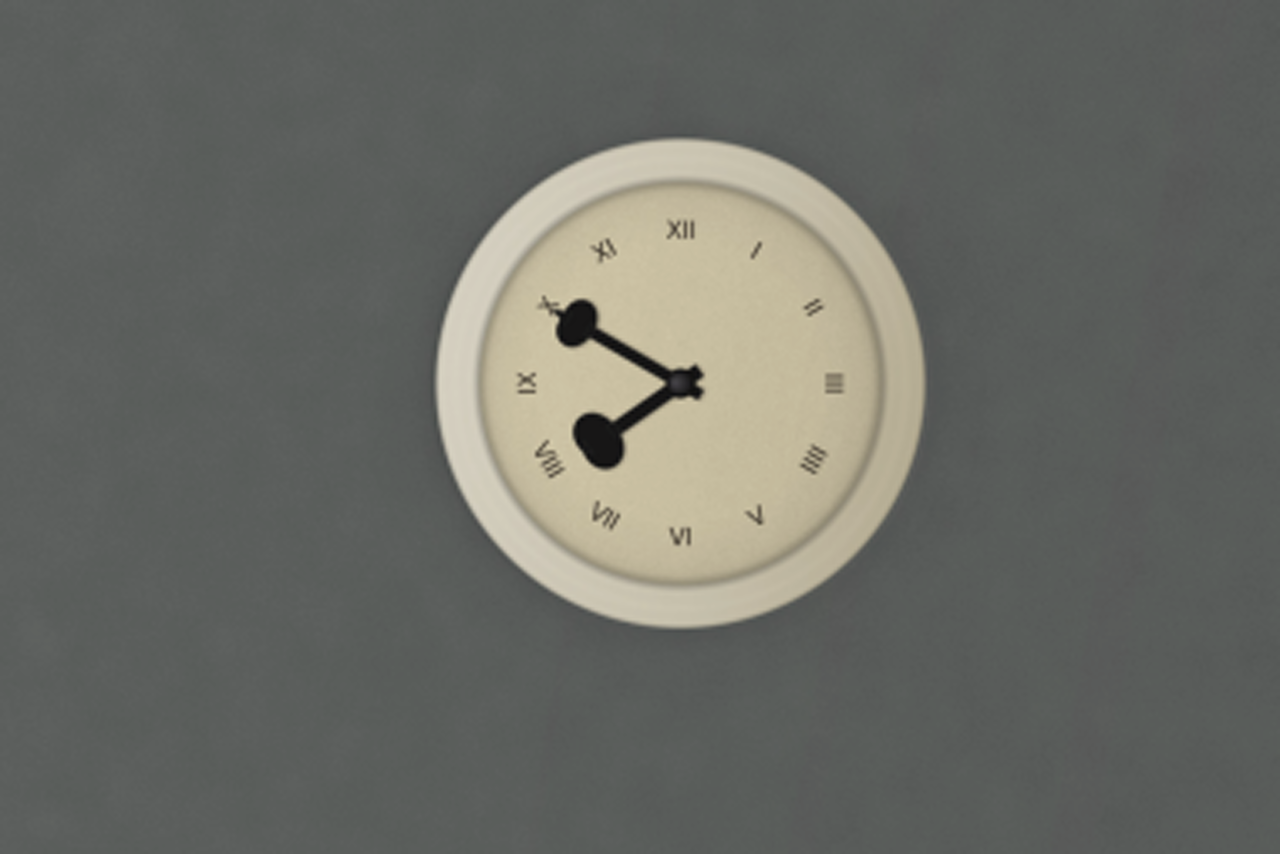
7:50
